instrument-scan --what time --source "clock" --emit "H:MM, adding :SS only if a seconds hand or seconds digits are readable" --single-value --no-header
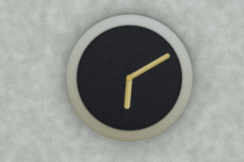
6:10
